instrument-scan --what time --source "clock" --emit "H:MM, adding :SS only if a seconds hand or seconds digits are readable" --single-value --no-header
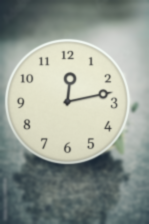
12:13
